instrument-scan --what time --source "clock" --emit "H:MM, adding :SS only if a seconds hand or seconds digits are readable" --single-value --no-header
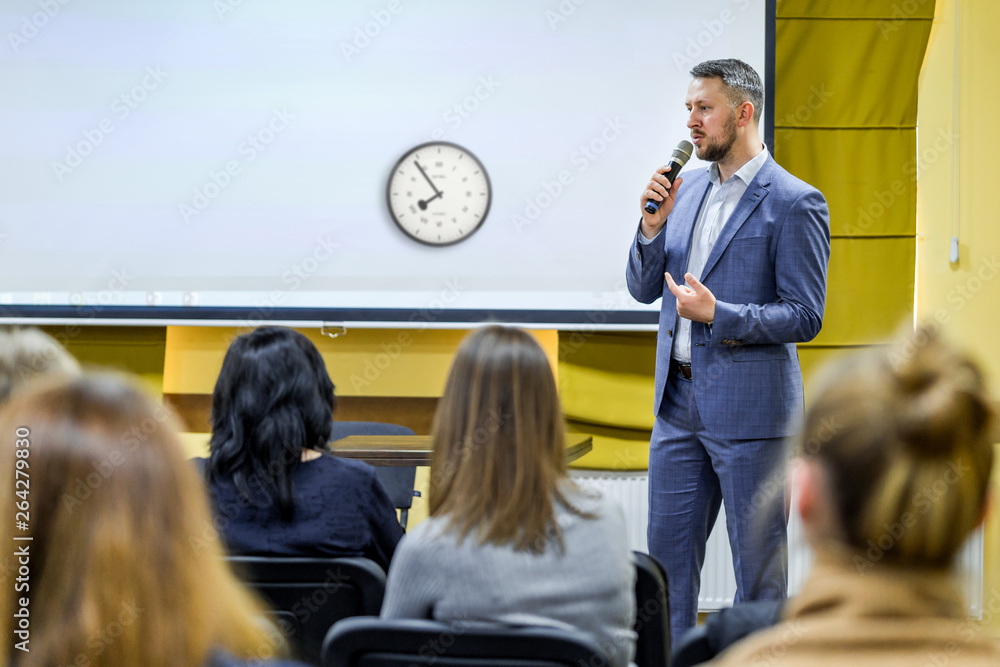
7:54
